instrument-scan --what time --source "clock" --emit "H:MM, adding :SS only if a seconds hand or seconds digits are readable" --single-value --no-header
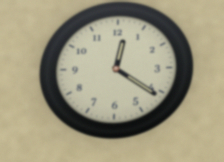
12:21
